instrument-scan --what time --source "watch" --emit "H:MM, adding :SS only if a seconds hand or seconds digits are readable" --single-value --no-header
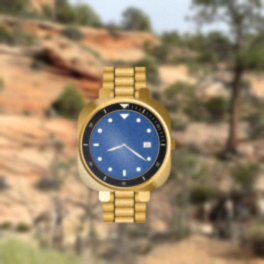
8:21
